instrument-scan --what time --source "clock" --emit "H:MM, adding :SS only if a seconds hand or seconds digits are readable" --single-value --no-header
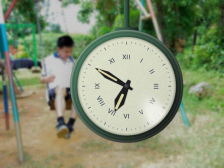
6:50
